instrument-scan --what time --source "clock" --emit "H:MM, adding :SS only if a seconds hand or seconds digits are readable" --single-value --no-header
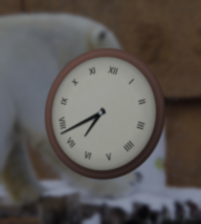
6:38
